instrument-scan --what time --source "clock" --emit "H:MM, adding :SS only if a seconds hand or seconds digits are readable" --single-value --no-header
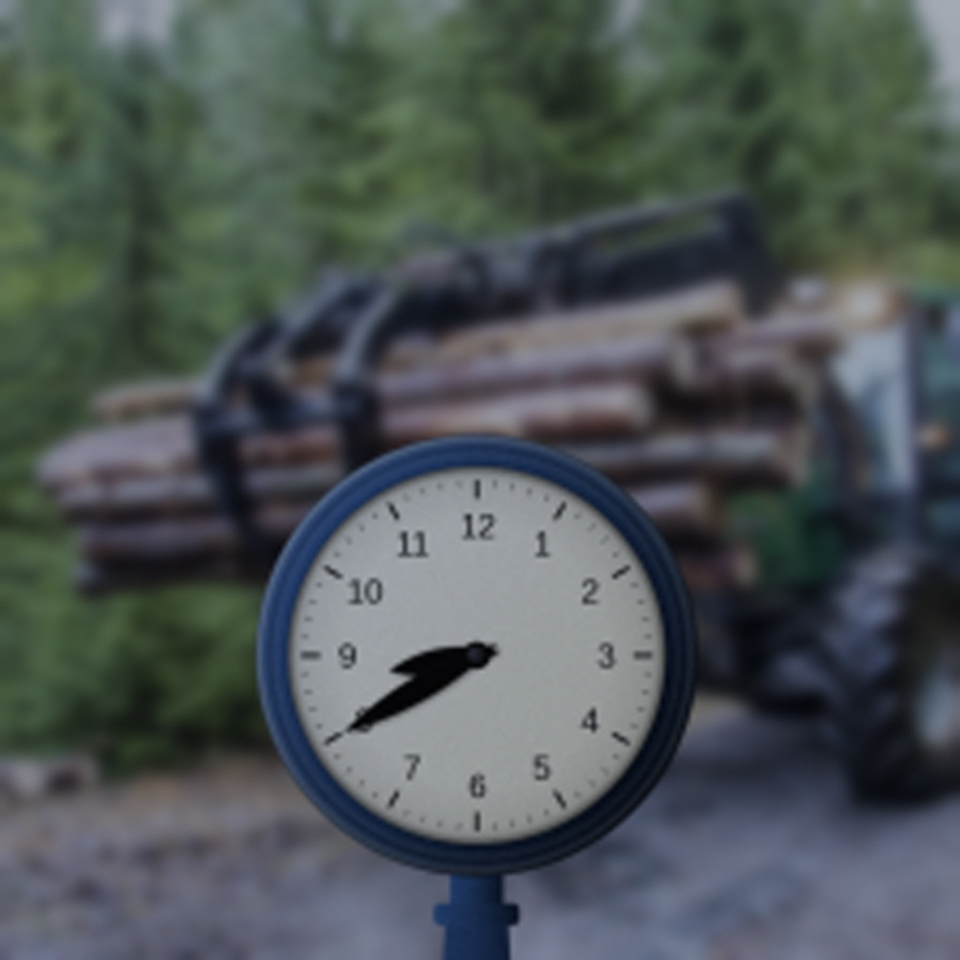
8:40
